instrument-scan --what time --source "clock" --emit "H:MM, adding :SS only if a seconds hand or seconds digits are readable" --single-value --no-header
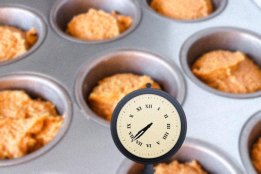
7:38
